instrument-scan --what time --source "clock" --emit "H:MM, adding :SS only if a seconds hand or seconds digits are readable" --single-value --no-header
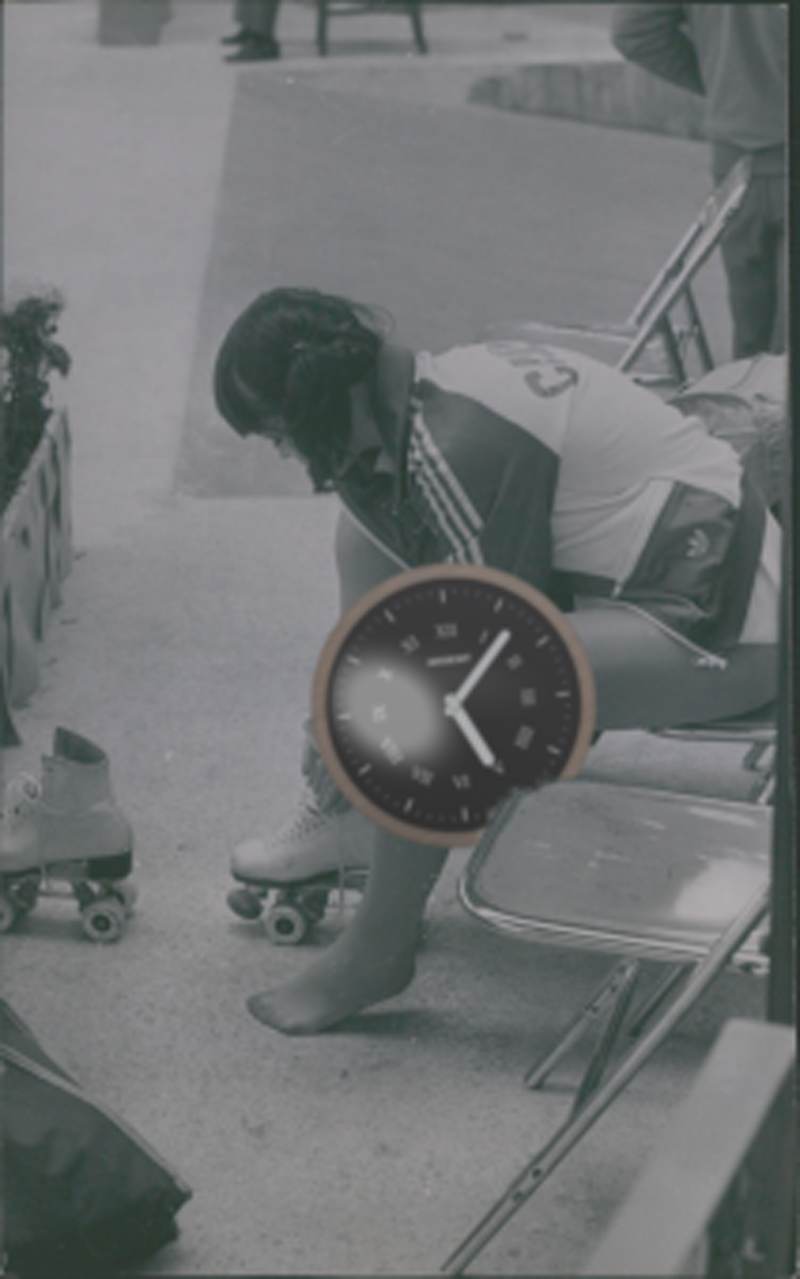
5:07
